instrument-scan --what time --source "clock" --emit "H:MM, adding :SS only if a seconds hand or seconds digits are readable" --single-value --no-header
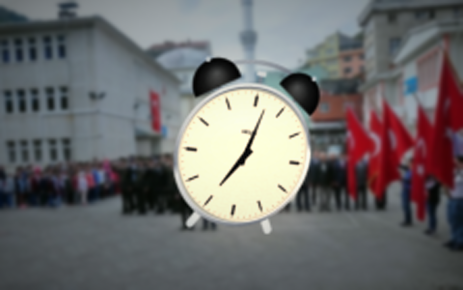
7:02
